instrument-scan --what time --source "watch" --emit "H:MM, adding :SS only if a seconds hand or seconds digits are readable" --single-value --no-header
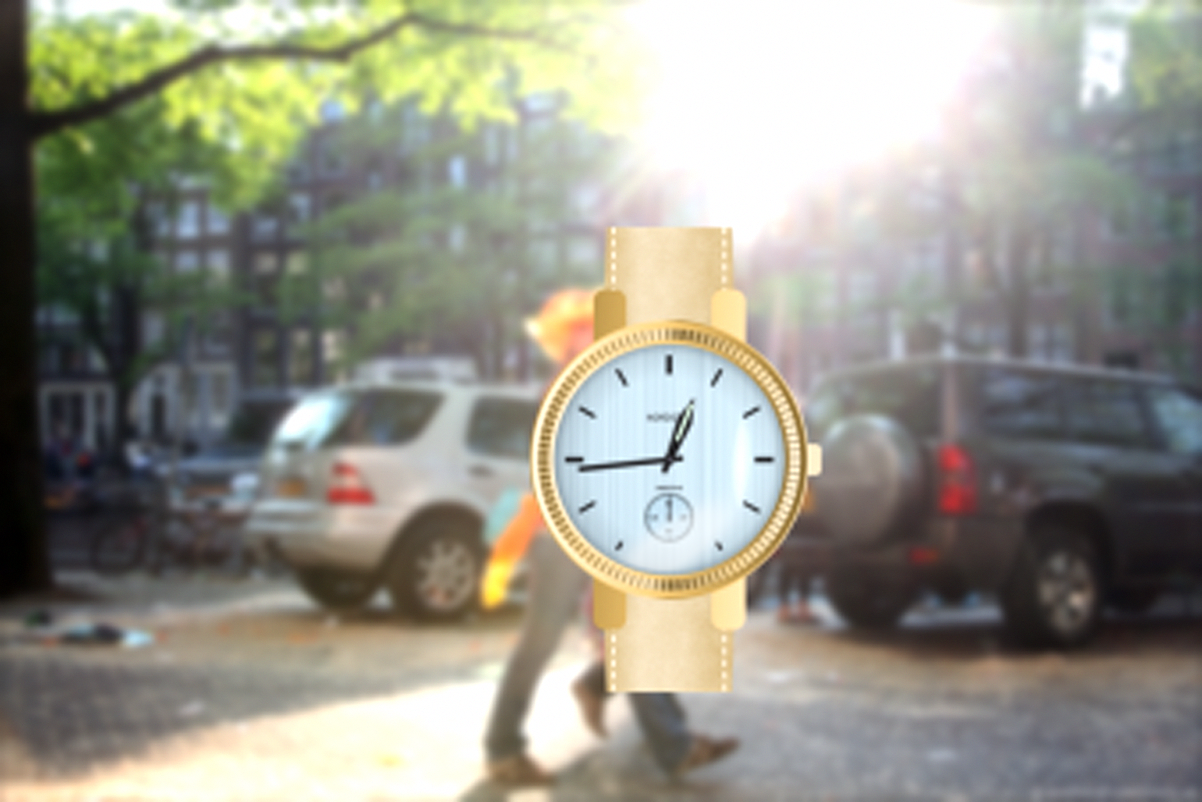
12:44
